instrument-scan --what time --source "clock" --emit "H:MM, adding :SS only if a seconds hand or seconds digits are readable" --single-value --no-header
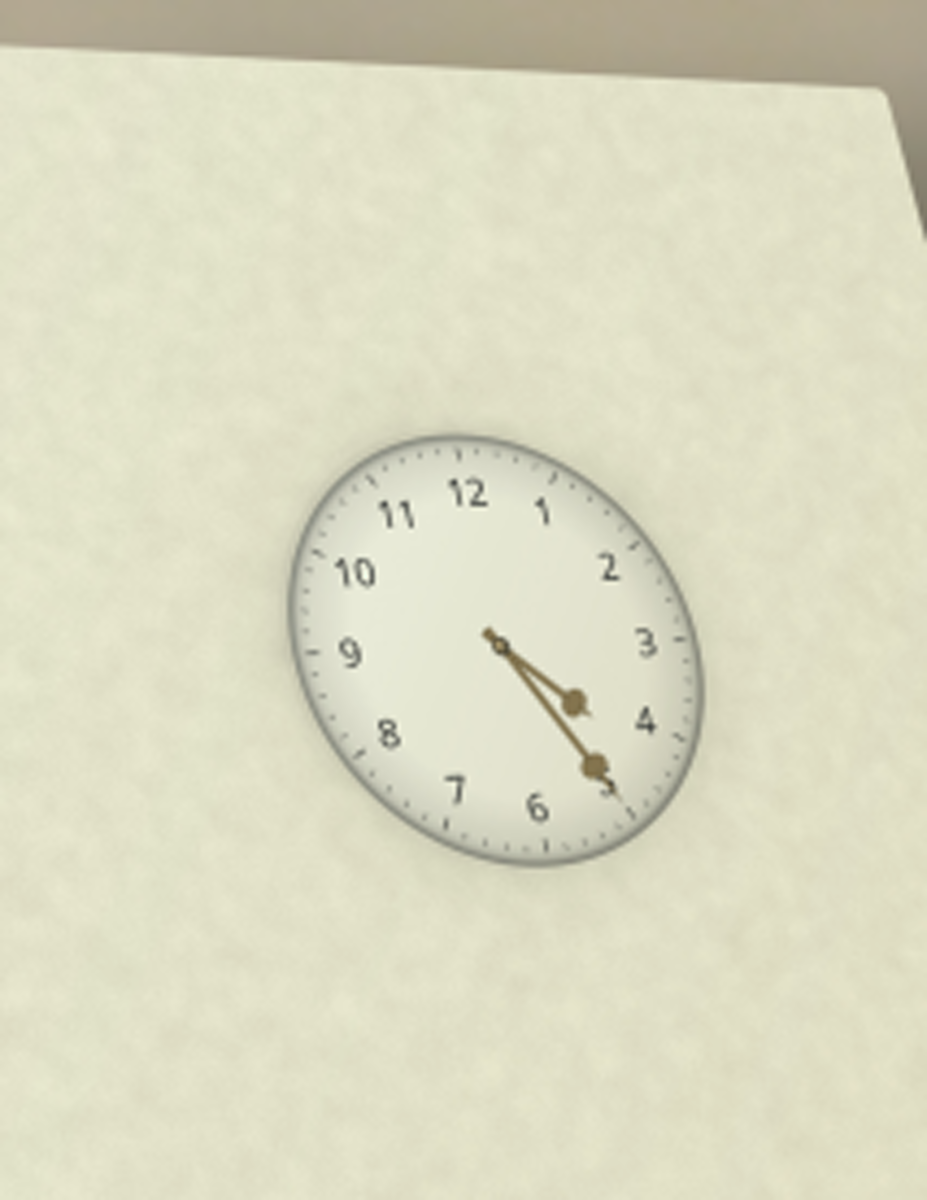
4:25
